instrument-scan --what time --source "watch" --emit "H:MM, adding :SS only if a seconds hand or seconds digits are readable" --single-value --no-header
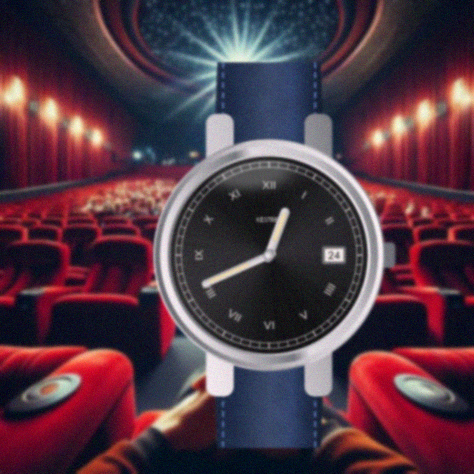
12:41
